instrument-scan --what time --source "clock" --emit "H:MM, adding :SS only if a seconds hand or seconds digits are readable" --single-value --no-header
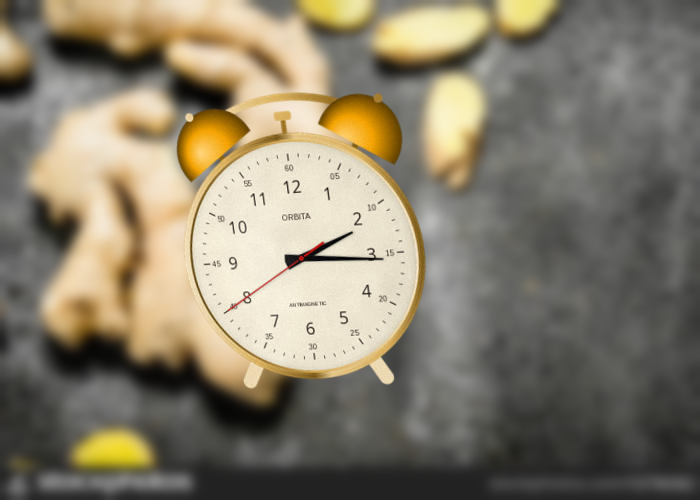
2:15:40
